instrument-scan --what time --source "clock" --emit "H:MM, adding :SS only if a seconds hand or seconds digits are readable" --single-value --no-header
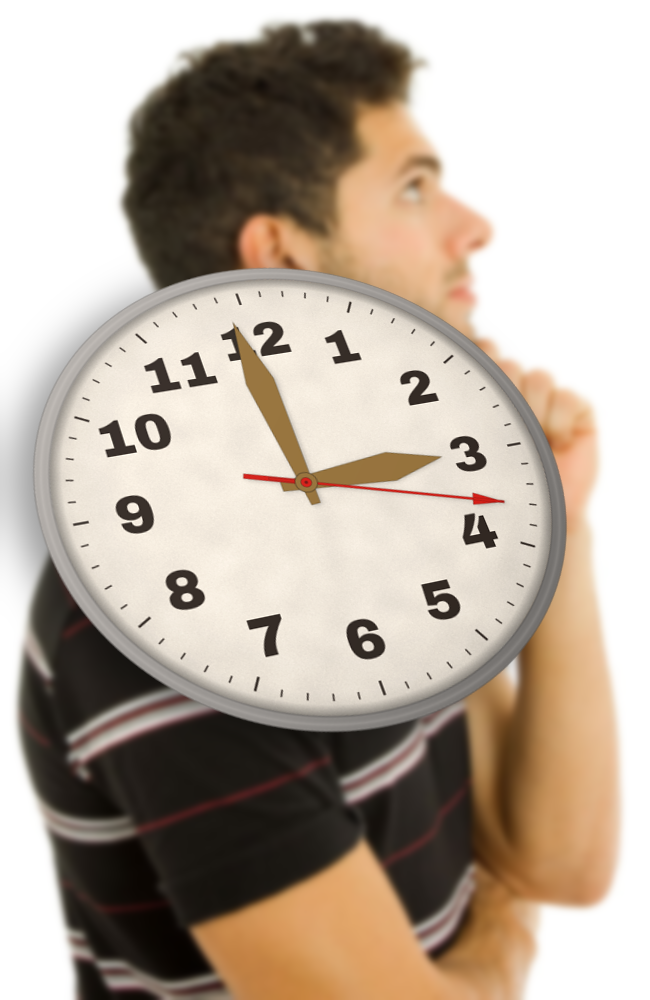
2:59:18
